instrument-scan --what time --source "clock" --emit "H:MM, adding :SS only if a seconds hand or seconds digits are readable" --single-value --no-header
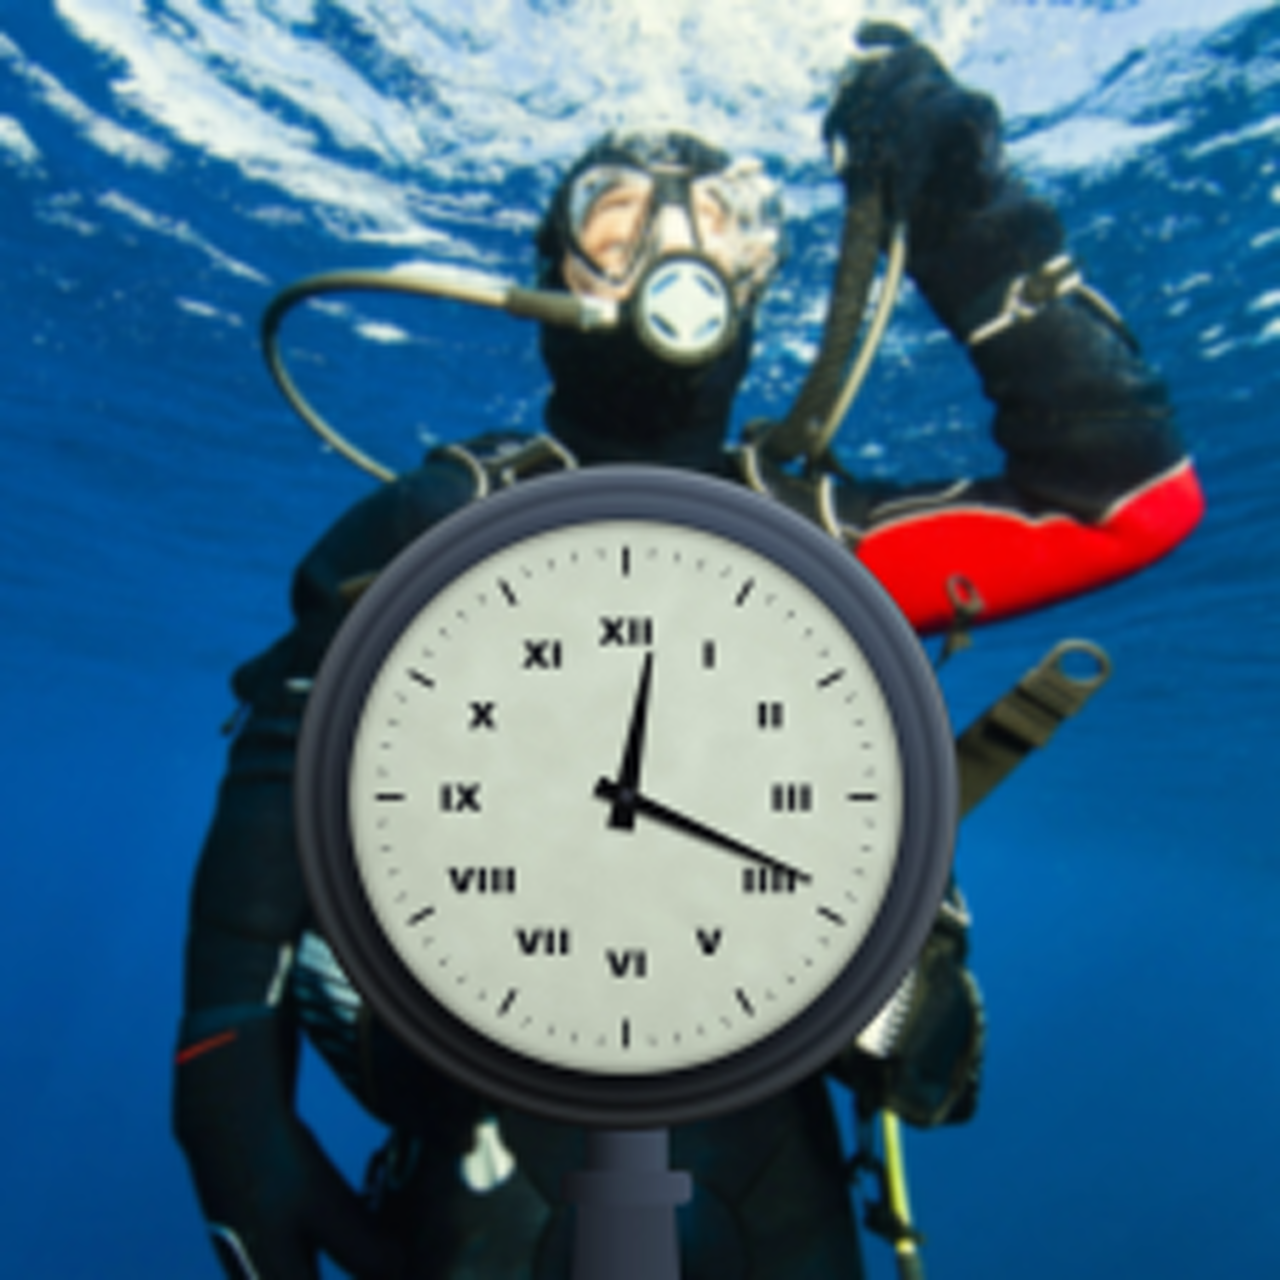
12:19
